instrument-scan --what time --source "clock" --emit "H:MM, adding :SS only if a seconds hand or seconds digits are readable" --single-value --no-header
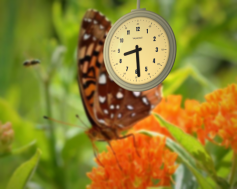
8:29
